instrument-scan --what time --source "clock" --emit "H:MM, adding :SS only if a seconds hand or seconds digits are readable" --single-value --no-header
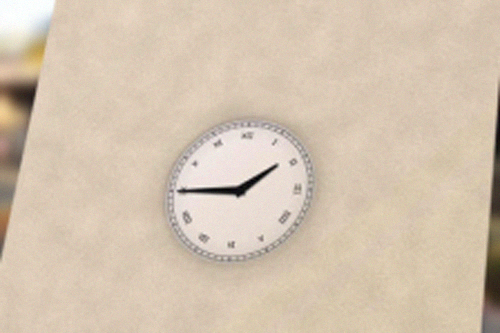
1:45
